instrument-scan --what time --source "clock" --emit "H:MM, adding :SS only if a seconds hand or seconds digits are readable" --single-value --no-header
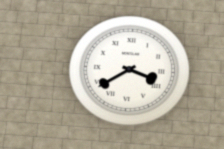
3:39
